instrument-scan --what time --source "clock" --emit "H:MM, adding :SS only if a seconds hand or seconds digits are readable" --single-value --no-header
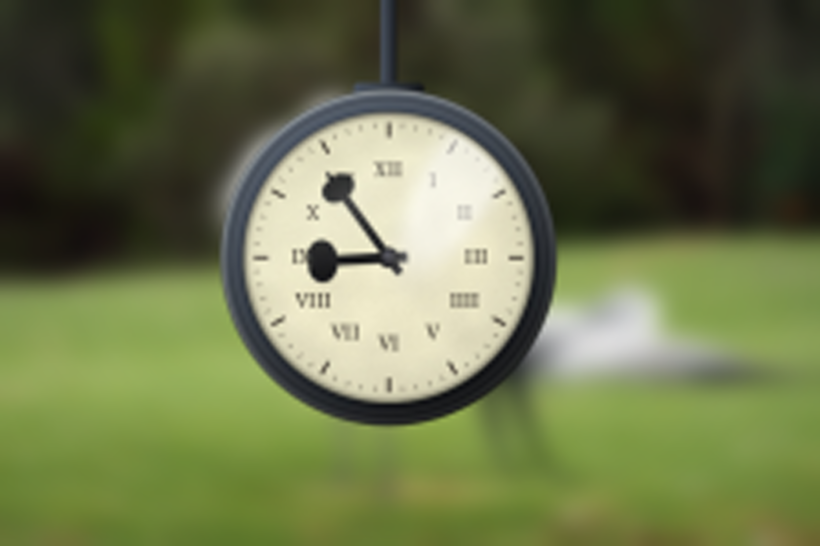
8:54
